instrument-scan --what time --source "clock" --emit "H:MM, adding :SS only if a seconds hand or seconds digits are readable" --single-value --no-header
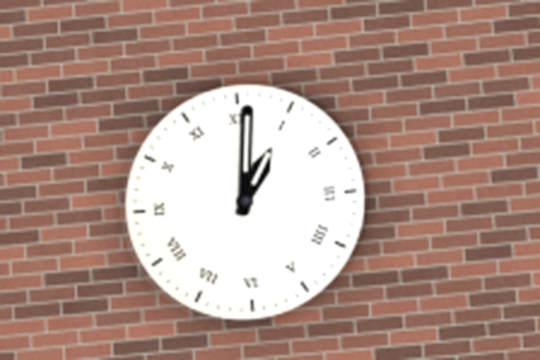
1:01
